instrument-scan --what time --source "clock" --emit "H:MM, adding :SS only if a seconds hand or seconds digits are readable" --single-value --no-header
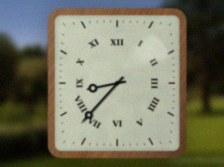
8:37
